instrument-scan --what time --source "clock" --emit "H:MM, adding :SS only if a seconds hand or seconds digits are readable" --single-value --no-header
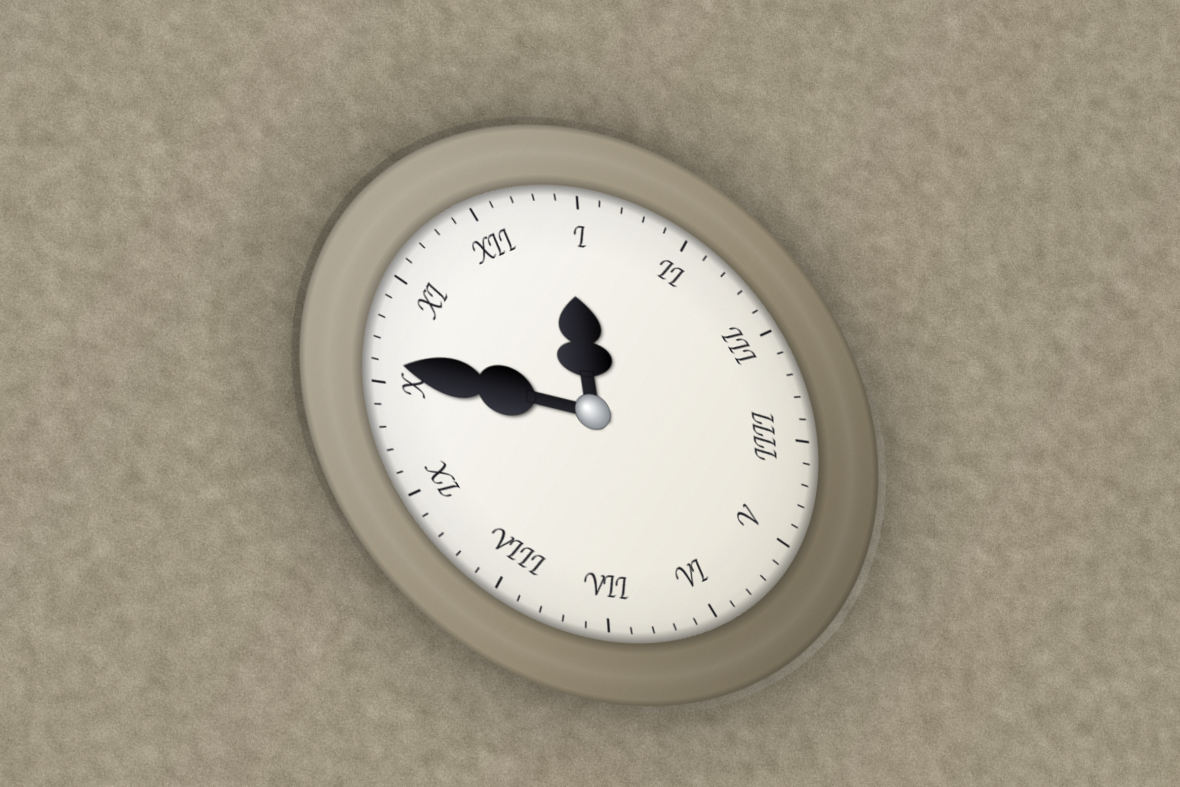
12:51
